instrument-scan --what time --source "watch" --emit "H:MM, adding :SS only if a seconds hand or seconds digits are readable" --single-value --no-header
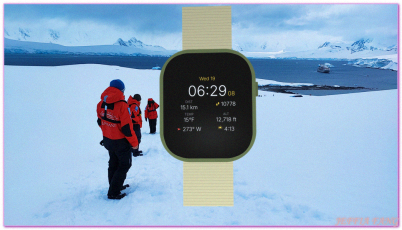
6:29
